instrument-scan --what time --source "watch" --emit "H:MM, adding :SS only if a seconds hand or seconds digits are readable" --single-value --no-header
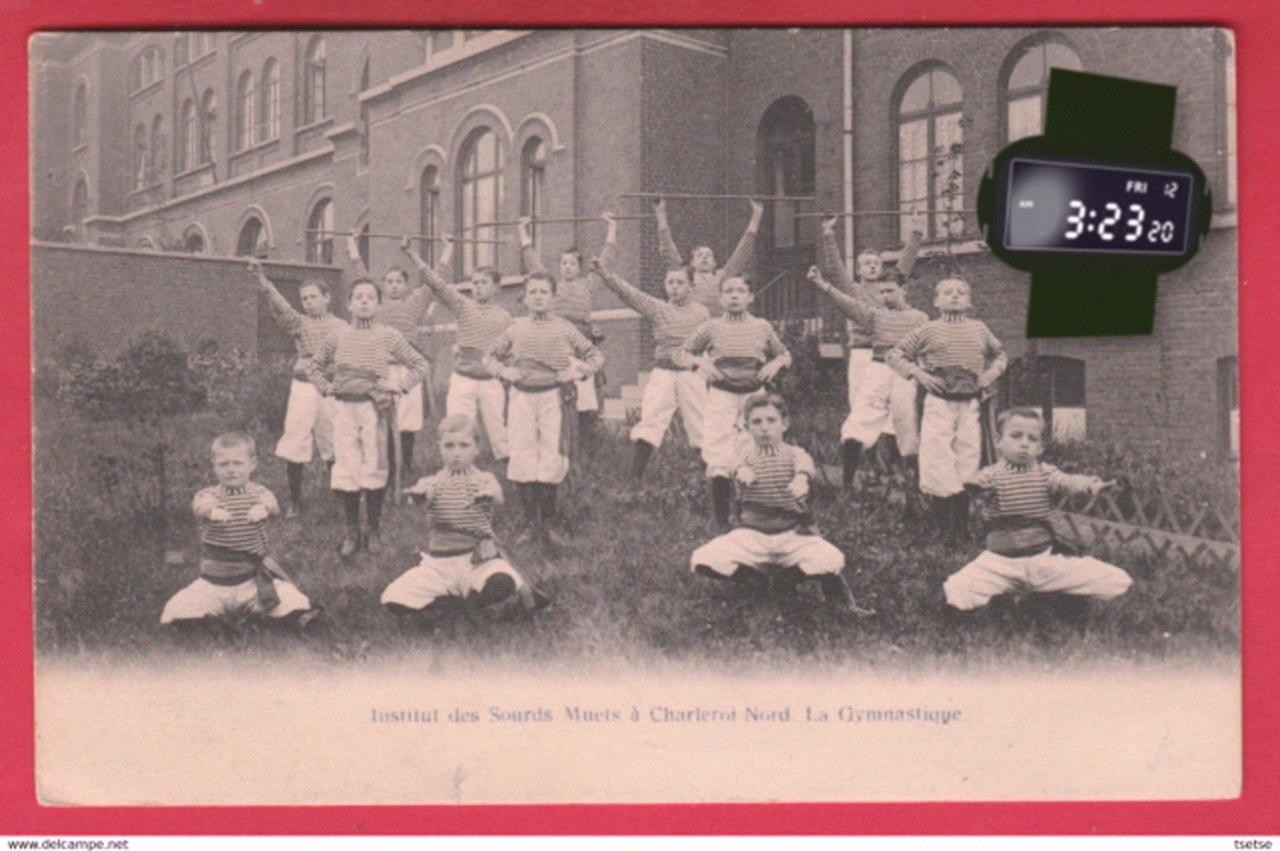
3:23:20
